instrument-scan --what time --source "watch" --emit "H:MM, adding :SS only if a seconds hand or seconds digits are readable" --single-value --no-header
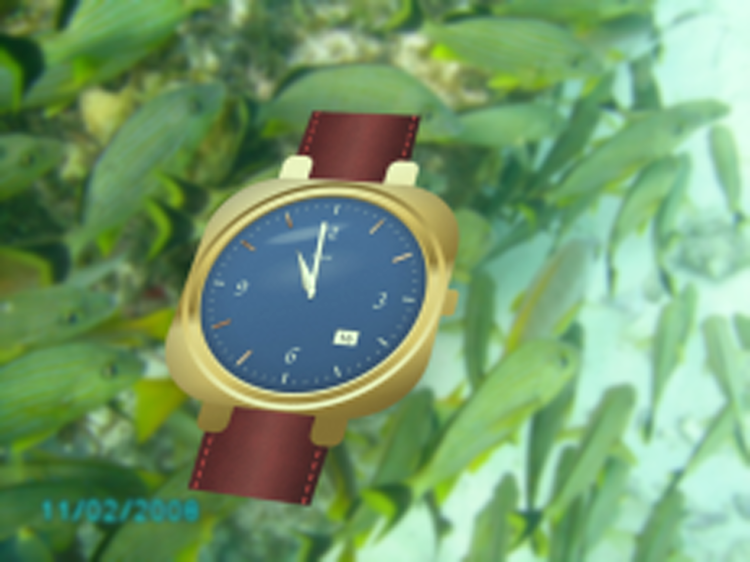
10:59
